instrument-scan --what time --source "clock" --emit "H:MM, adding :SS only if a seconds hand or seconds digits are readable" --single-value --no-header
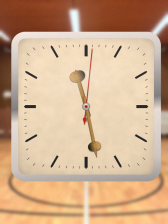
11:28:01
